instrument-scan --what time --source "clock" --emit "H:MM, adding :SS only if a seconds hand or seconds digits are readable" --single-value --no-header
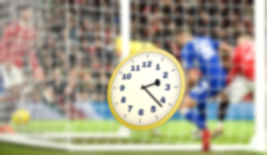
2:22
